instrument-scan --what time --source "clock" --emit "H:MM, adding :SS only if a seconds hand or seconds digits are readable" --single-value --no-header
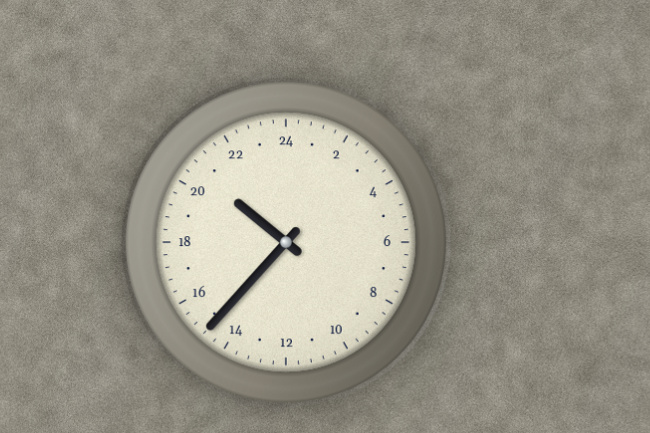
20:37
